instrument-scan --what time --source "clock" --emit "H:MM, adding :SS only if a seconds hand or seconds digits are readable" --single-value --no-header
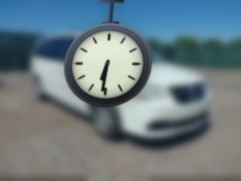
6:31
